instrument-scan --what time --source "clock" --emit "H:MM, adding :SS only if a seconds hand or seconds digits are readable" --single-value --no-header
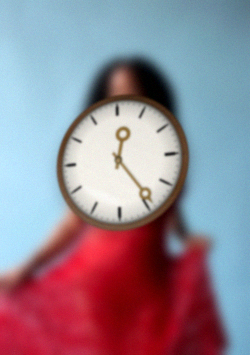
12:24
